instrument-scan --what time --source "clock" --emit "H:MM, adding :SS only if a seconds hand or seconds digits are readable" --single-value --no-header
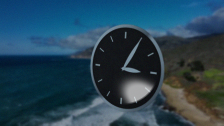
3:05
